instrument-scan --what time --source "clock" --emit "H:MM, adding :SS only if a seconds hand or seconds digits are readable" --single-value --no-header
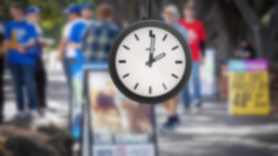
2:01
